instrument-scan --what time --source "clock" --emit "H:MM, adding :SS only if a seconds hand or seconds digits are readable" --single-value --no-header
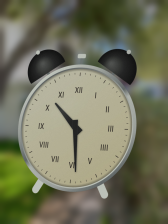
10:29
